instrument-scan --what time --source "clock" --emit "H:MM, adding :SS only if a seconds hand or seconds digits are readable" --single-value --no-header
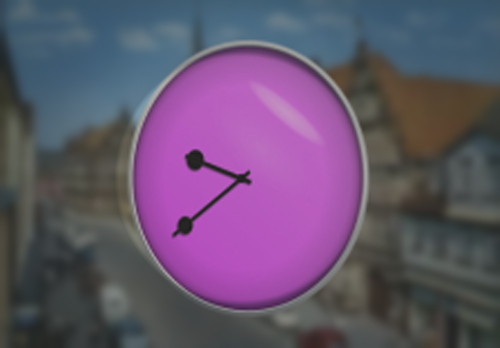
9:39
